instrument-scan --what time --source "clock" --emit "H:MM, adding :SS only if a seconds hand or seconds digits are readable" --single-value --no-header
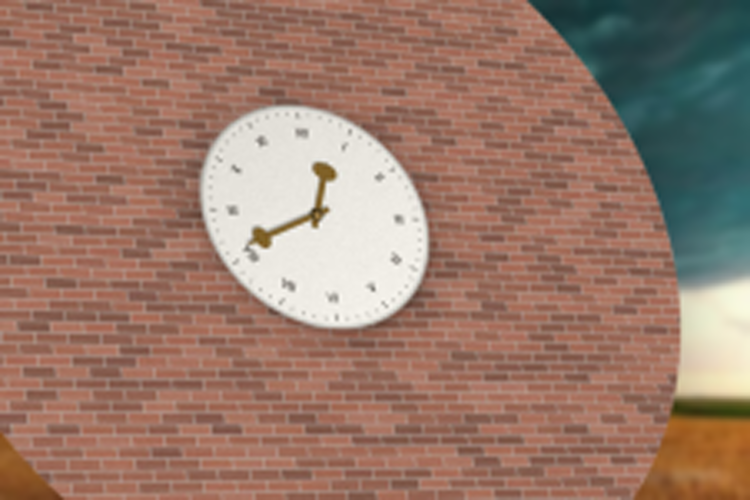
12:41
